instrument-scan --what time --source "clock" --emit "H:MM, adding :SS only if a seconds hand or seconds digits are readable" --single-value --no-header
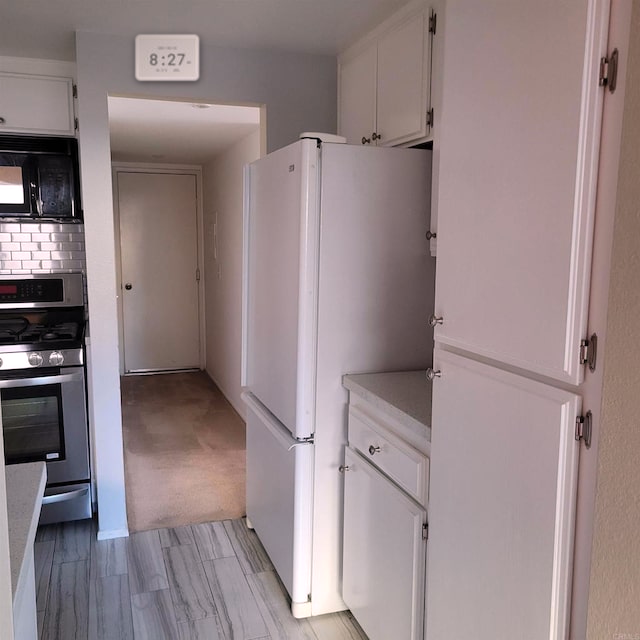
8:27
